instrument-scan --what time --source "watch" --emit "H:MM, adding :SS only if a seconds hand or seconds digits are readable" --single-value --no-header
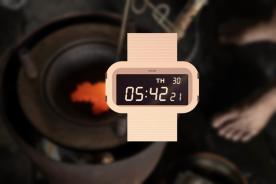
5:42:21
